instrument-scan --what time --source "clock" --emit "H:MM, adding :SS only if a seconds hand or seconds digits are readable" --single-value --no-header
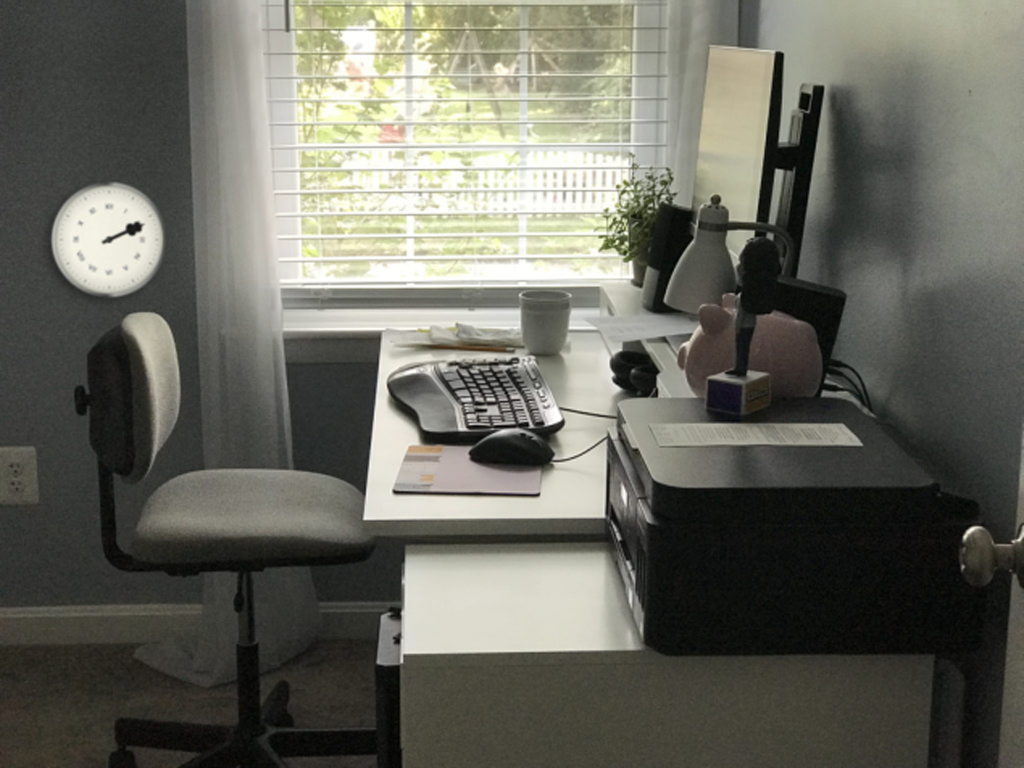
2:11
